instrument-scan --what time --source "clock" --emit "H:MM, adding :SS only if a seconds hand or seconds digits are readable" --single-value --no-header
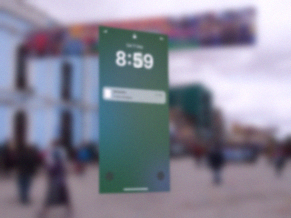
8:59
